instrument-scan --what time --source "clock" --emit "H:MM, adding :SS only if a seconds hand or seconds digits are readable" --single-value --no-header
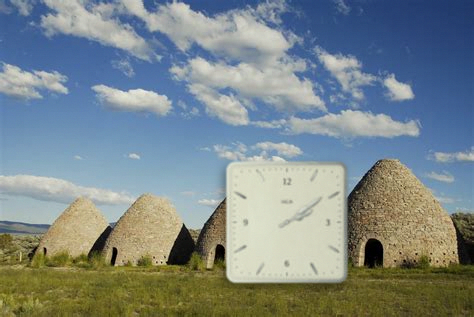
2:09
